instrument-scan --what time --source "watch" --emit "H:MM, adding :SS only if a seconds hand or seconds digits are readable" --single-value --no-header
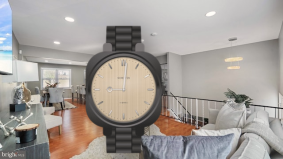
9:01
